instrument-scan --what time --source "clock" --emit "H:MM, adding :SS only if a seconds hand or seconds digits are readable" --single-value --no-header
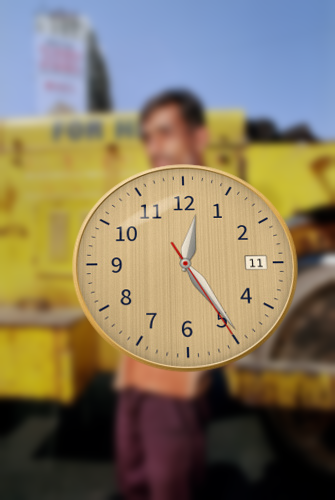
12:24:25
